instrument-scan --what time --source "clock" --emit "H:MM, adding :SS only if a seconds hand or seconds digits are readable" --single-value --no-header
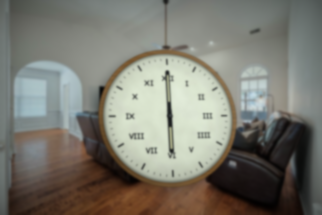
6:00
